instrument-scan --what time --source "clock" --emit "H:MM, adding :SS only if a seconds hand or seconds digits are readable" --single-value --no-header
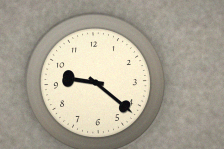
9:22
